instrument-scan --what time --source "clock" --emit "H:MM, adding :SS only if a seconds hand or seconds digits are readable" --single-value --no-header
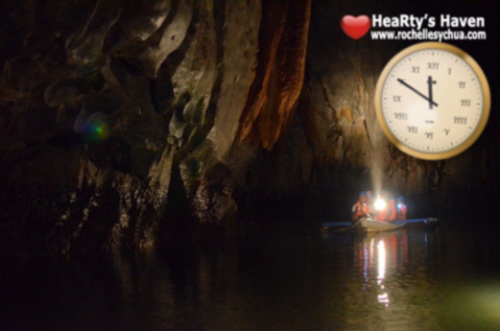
11:50
